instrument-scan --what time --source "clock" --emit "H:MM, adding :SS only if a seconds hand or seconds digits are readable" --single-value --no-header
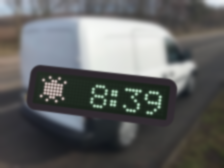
8:39
